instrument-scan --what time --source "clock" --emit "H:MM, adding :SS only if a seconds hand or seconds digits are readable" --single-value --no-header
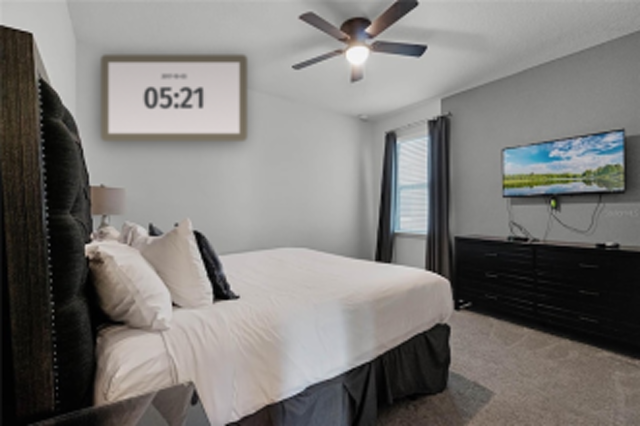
5:21
